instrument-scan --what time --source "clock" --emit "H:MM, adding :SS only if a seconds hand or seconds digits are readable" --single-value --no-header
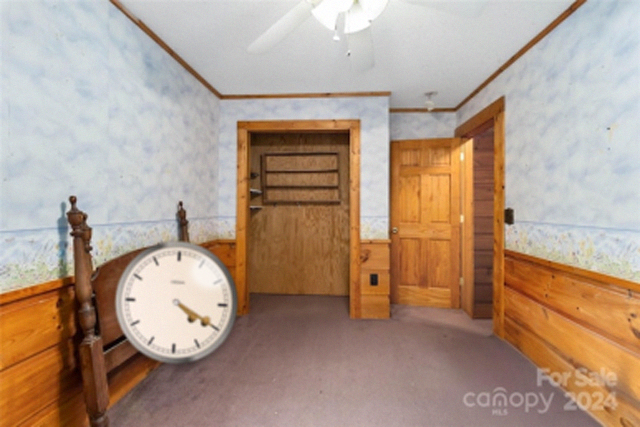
4:20
